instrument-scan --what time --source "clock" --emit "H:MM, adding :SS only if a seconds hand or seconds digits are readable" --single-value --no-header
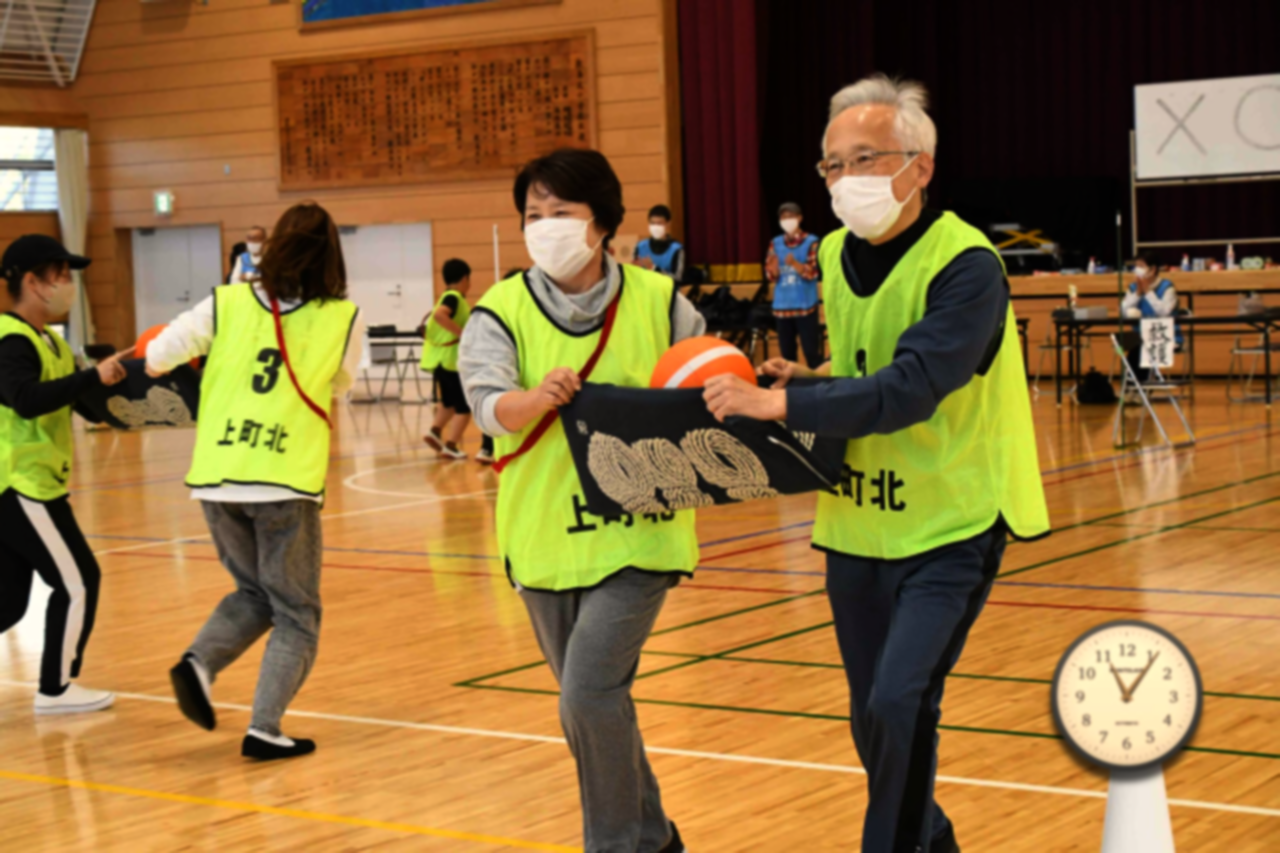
11:06
